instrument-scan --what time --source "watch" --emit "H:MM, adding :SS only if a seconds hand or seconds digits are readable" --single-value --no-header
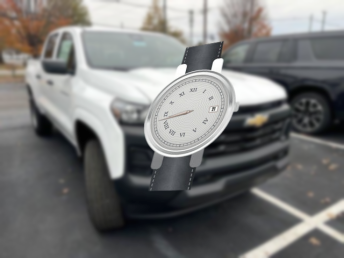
8:43
